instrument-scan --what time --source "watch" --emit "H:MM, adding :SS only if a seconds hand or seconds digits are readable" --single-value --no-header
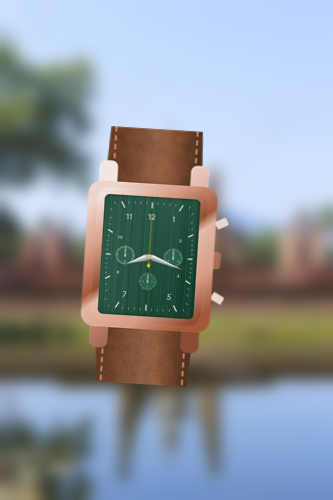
8:18
